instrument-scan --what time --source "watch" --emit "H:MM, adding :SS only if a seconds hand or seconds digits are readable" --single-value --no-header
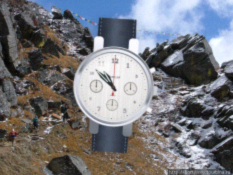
10:52
